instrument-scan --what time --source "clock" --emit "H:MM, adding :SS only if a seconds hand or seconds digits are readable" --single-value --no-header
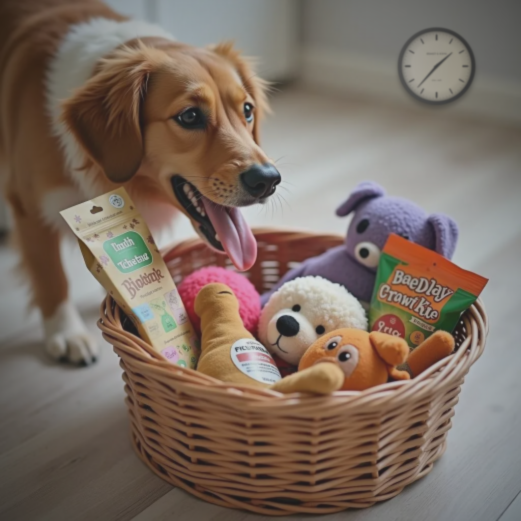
1:37
